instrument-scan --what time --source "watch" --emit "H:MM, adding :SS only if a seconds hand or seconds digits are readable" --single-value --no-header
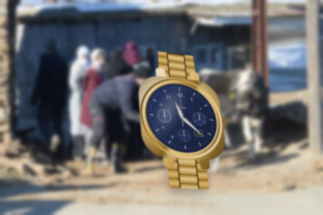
11:22
